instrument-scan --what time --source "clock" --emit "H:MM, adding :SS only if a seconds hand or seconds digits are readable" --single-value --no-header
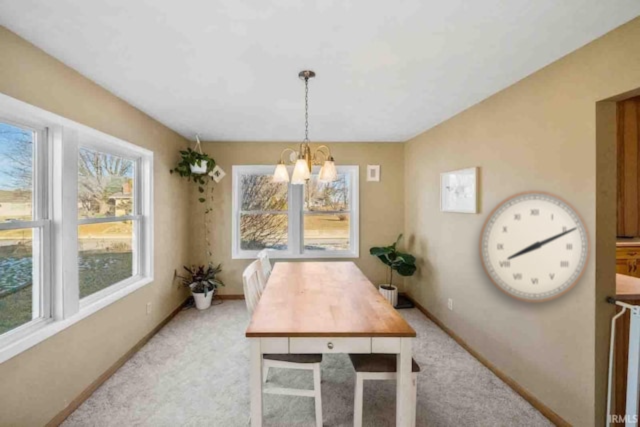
8:11
